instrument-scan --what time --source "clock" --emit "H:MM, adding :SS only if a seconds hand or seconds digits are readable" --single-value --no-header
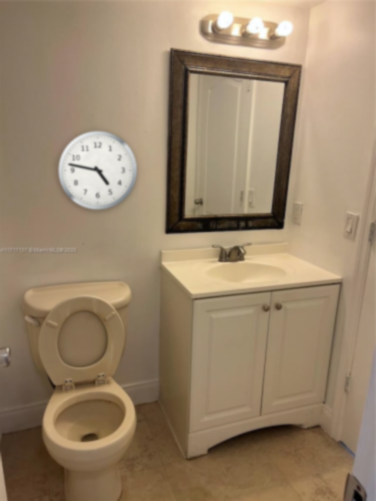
4:47
